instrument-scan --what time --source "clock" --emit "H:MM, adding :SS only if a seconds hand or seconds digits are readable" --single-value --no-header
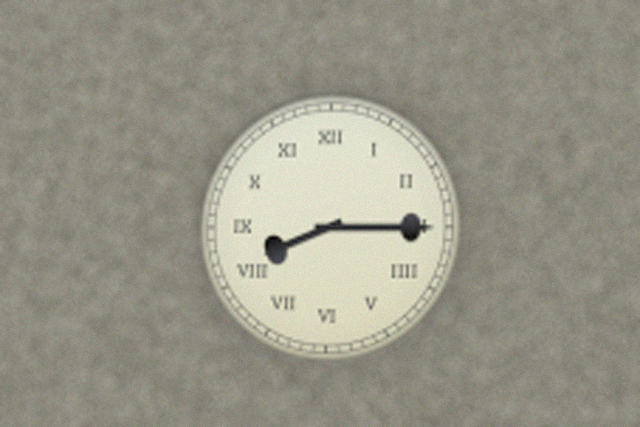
8:15
